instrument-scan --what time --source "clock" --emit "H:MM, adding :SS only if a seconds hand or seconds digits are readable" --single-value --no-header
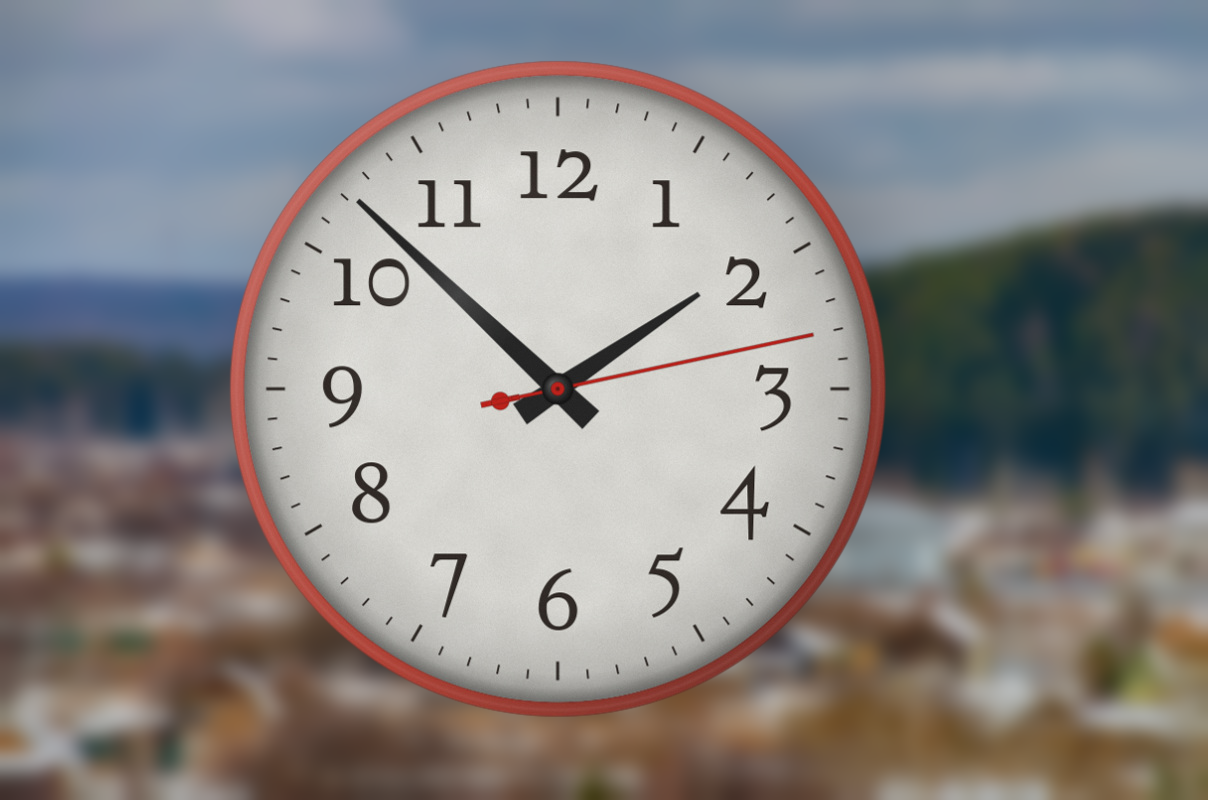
1:52:13
